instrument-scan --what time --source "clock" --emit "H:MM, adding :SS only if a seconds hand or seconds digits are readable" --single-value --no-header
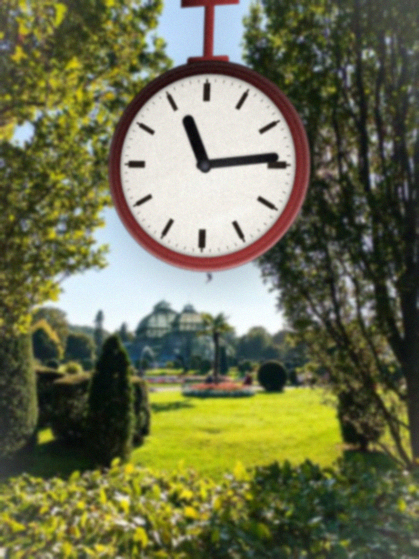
11:14
